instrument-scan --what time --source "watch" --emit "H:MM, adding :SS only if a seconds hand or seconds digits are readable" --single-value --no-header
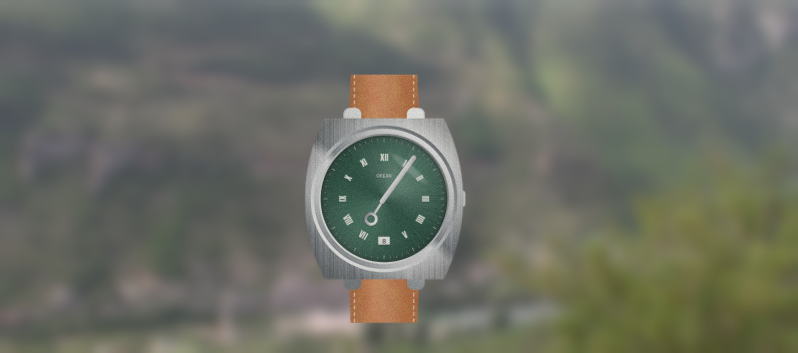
7:06
